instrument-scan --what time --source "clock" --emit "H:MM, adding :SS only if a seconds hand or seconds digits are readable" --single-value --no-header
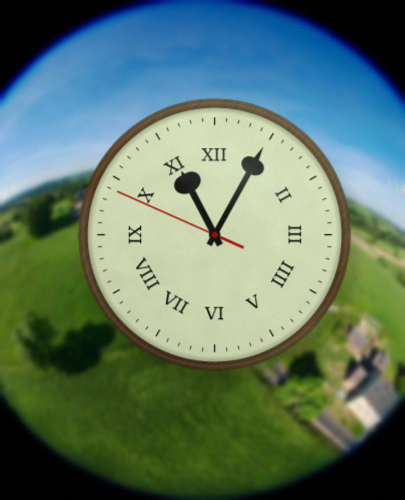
11:04:49
